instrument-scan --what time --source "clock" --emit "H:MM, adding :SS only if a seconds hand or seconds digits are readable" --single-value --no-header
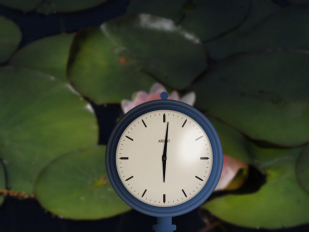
6:01
